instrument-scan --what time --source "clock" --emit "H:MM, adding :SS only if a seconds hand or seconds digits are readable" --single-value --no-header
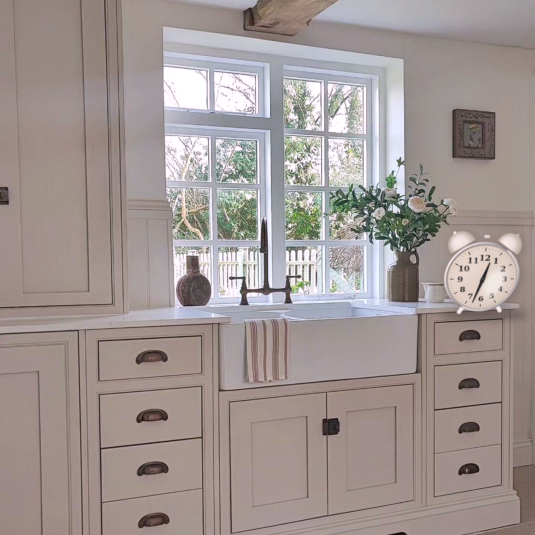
12:33
